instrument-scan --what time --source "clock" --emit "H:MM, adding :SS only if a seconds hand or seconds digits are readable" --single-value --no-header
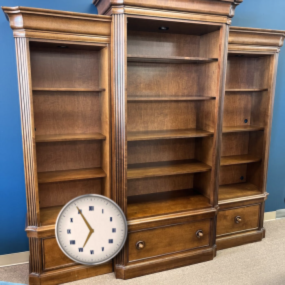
6:55
